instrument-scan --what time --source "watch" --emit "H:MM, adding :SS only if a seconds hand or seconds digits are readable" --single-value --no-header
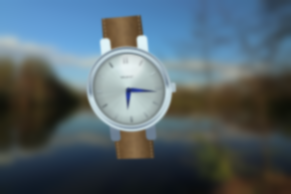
6:16
